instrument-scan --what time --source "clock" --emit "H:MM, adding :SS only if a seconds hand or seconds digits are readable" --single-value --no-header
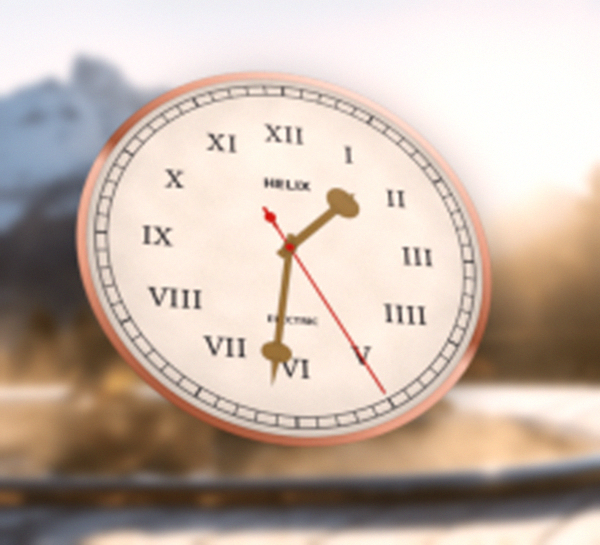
1:31:25
